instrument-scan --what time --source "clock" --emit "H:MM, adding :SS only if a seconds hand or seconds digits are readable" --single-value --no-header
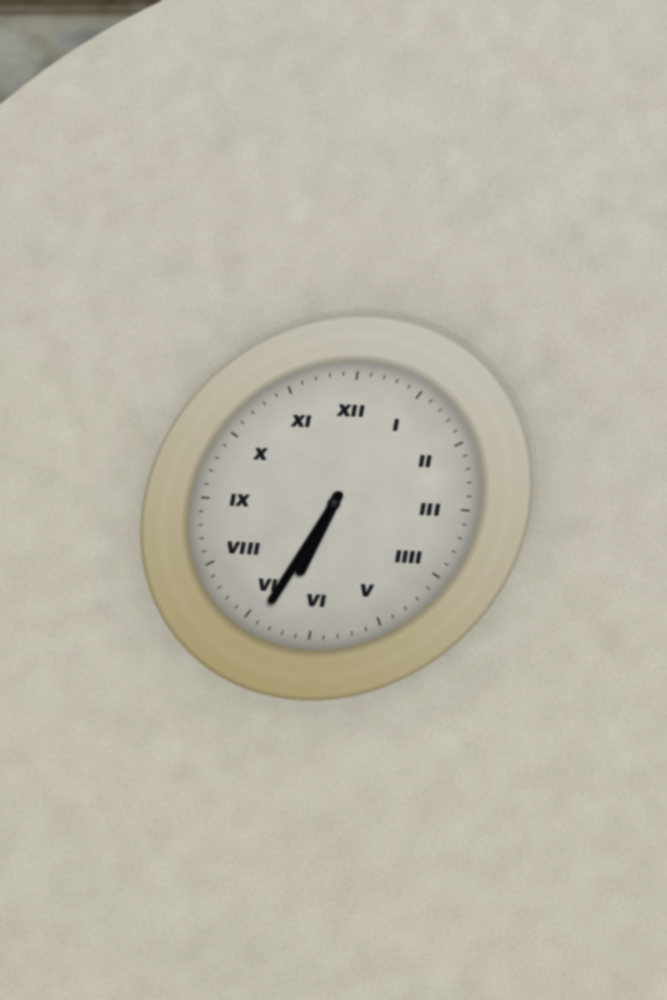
6:34
